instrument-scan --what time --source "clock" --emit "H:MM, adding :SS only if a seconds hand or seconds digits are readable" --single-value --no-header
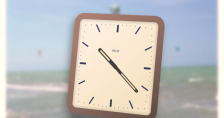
10:22
